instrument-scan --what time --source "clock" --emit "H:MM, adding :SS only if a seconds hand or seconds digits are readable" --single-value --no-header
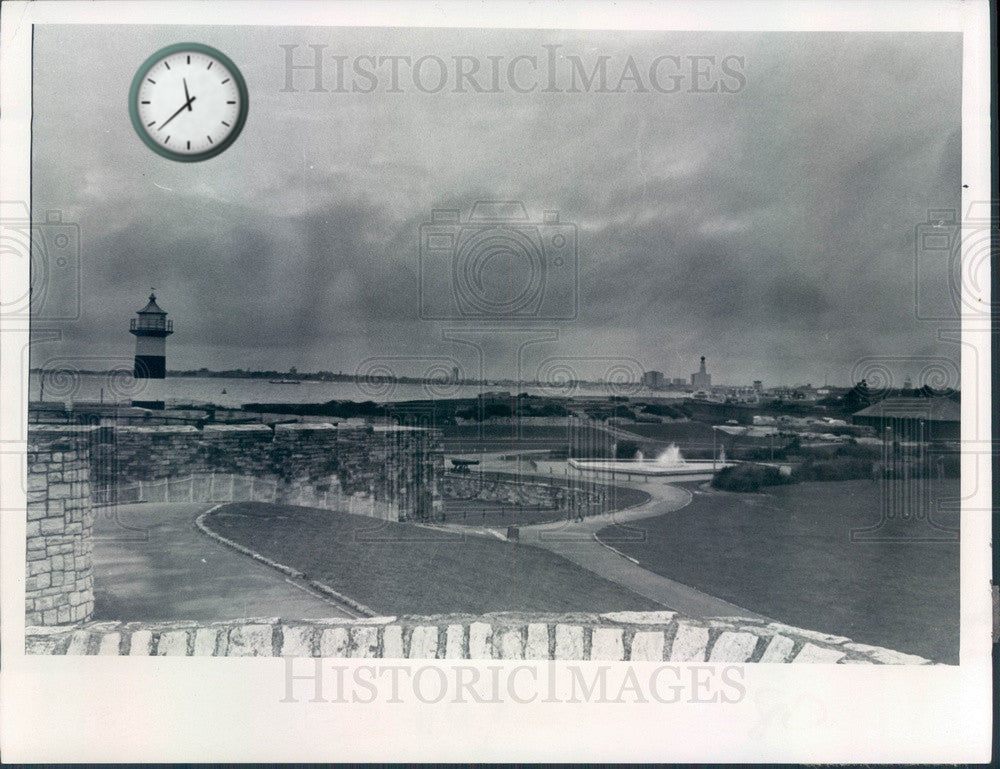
11:38
